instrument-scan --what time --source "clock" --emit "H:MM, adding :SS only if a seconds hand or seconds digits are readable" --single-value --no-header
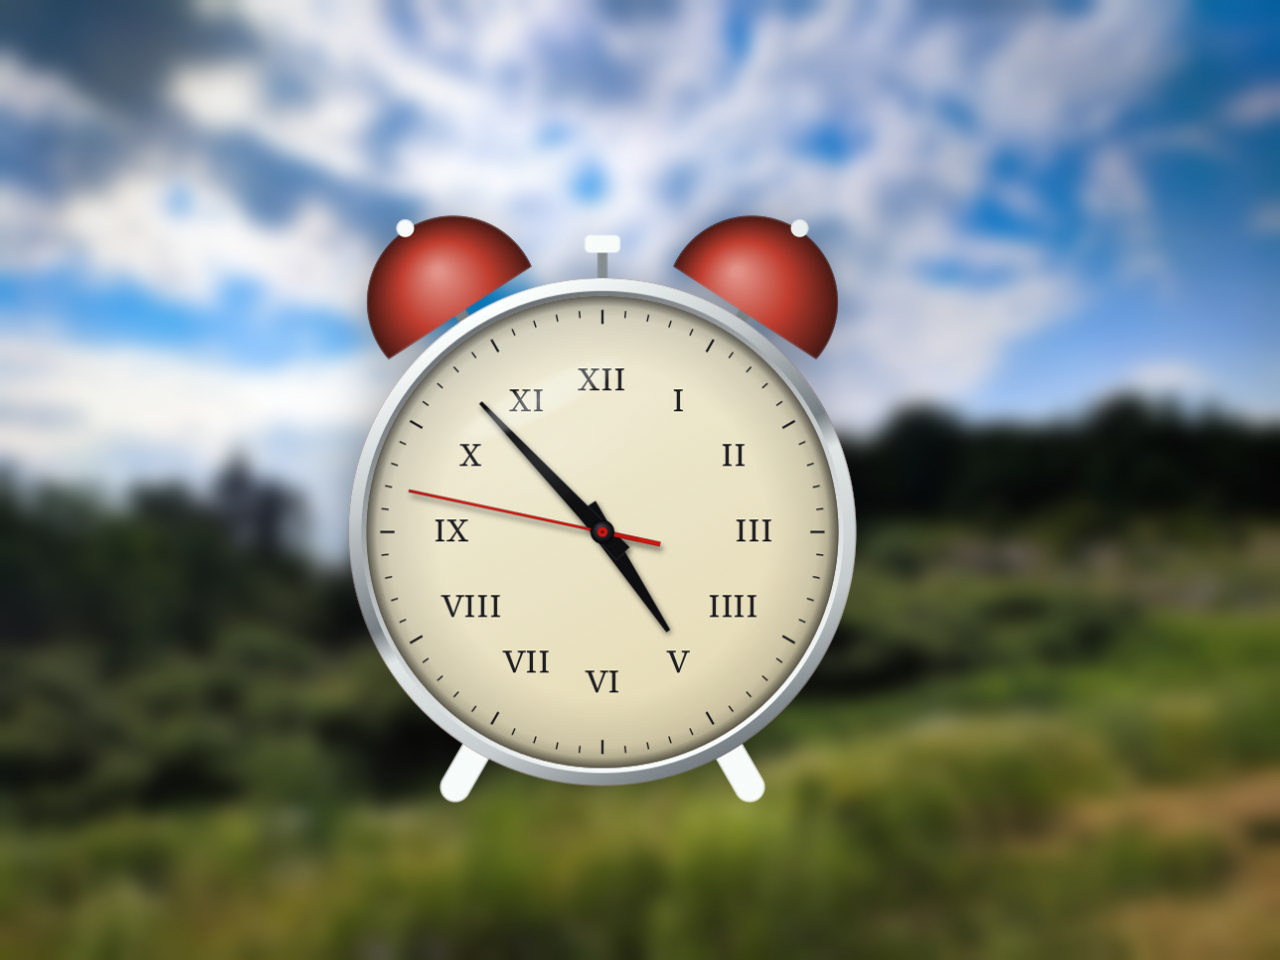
4:52:47
